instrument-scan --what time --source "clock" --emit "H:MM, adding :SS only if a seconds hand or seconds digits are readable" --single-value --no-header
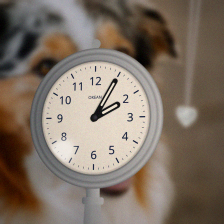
2:05
